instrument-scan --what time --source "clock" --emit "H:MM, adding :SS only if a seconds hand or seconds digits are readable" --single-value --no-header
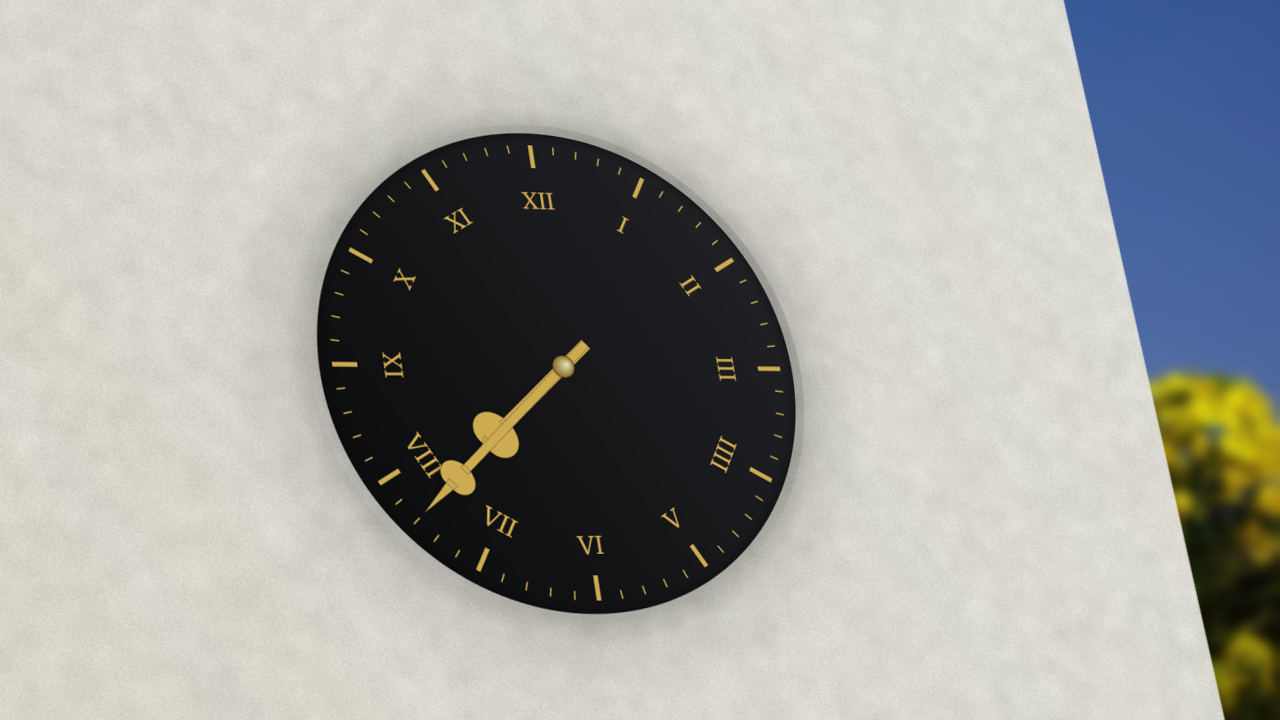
7:38
